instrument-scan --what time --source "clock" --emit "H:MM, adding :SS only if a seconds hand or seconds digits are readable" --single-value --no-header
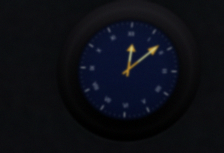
12:08
